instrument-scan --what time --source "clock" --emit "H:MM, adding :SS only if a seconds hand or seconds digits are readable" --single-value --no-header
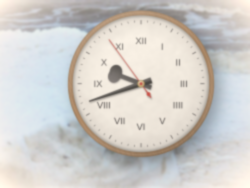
9:41:54
